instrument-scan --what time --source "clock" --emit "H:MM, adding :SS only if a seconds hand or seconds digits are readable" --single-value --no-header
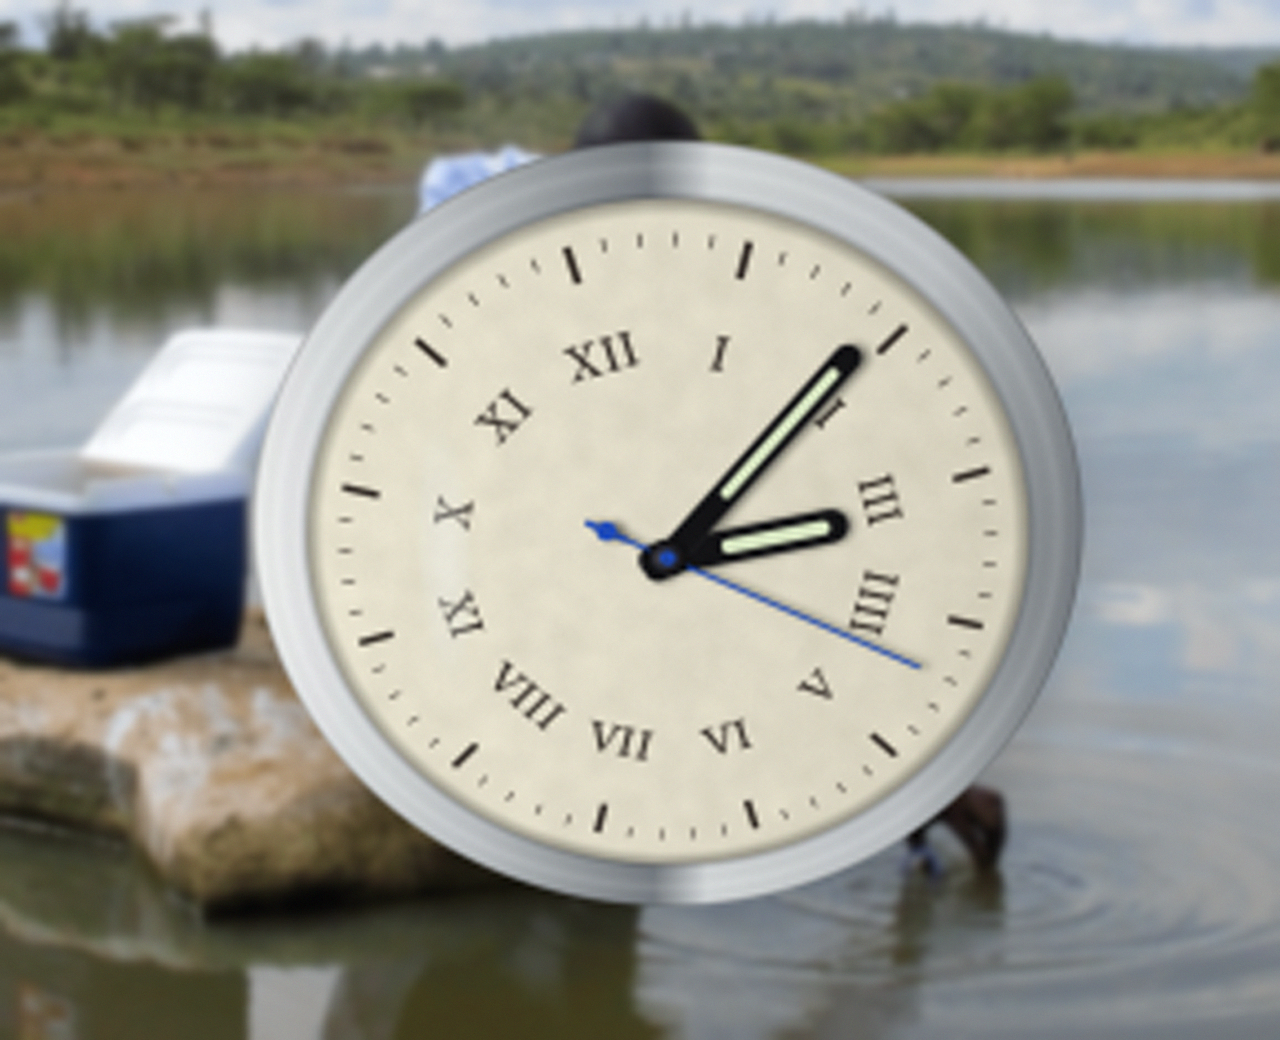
3:09:22
